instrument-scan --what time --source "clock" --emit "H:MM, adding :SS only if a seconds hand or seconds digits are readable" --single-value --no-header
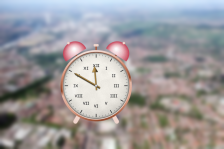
11:50
